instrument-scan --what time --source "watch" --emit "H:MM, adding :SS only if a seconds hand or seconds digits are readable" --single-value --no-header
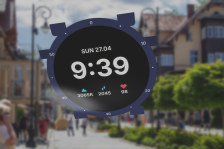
9:39
